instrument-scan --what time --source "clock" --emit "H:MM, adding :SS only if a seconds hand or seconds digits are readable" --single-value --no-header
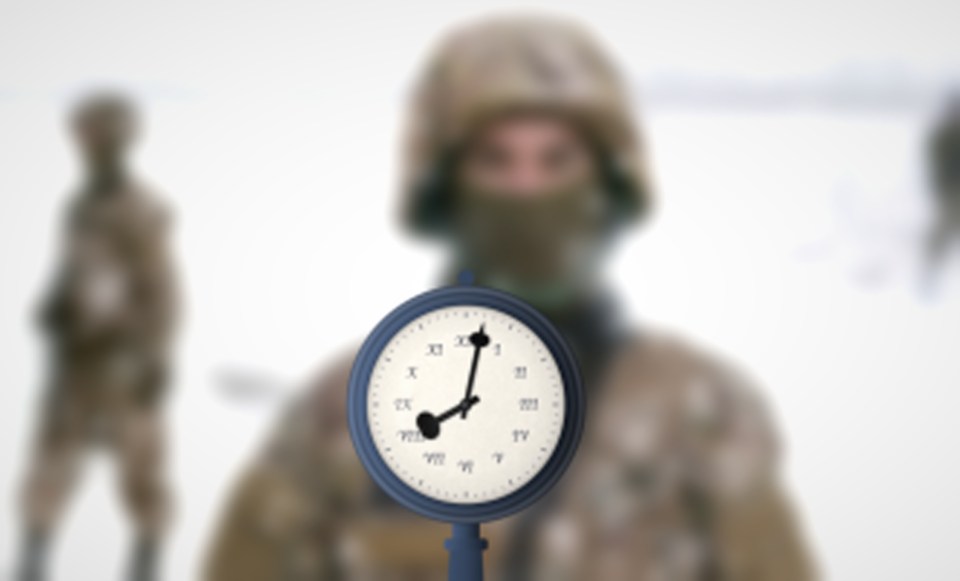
8:02
